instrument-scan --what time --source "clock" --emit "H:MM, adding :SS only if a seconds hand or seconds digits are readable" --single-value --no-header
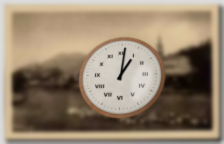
1:01
